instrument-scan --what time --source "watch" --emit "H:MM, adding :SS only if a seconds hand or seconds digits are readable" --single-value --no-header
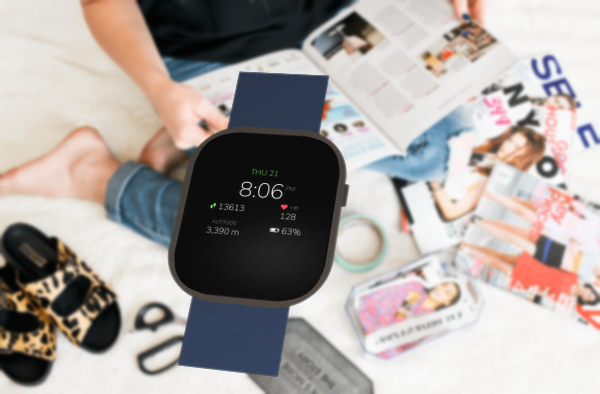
8:06
